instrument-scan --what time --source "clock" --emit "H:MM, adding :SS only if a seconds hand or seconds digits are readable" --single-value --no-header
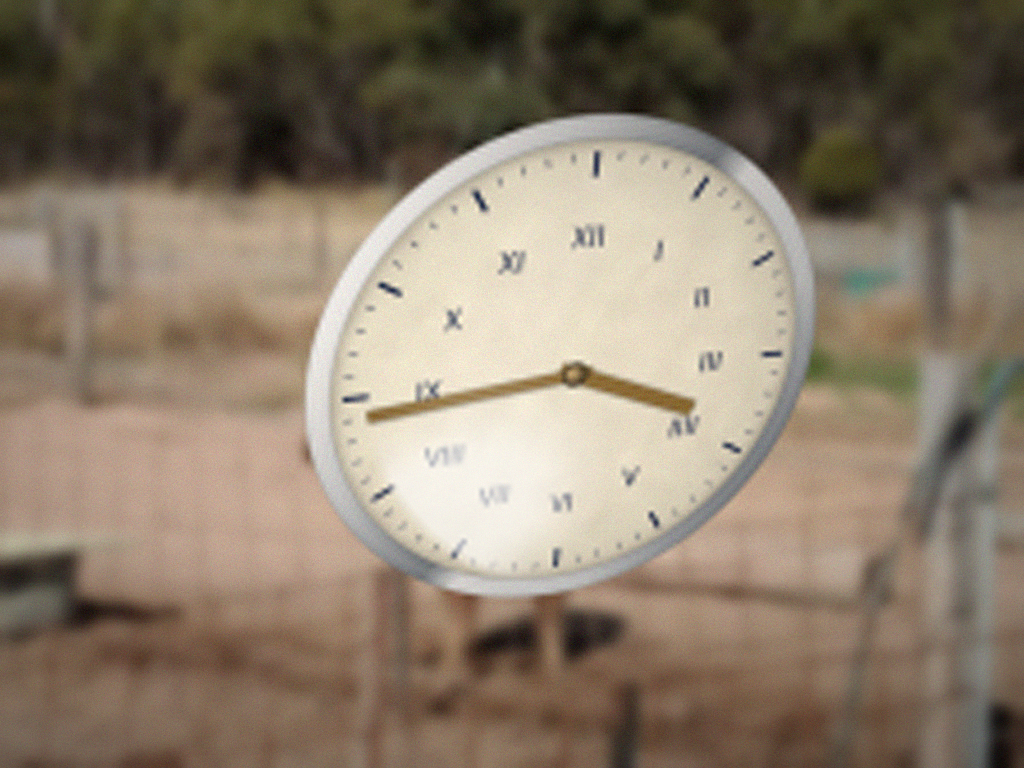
3:44
